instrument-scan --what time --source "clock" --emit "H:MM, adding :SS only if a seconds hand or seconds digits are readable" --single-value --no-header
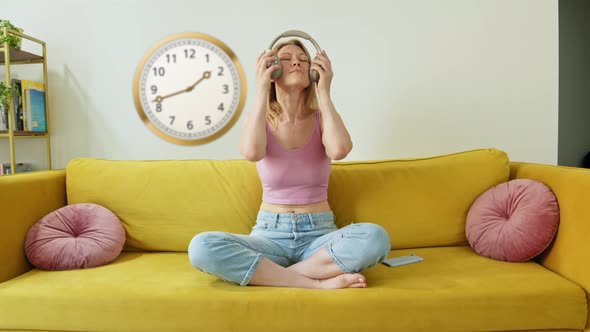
1:42
